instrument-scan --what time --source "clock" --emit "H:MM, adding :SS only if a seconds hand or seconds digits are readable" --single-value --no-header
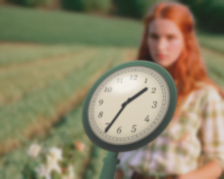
1:34
